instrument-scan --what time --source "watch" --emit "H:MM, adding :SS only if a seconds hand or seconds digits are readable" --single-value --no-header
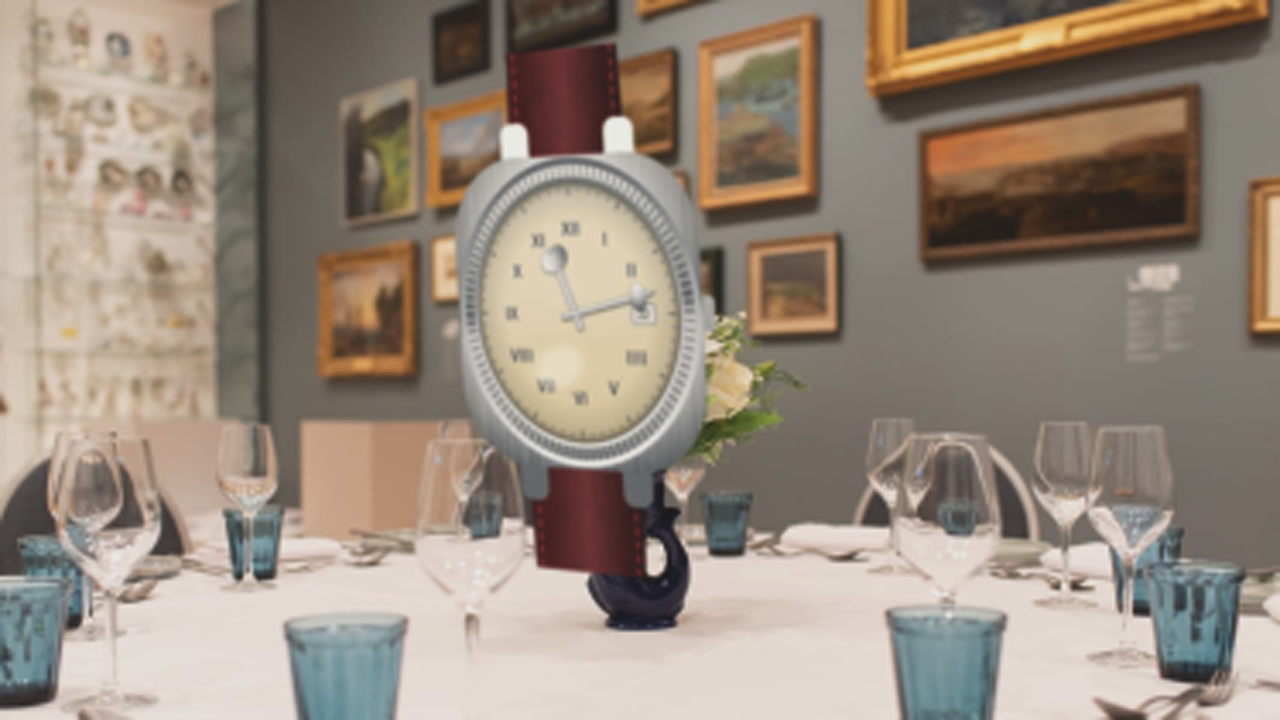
11:13
